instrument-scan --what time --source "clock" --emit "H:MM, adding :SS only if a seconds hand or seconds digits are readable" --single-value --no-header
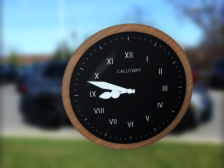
8:48
